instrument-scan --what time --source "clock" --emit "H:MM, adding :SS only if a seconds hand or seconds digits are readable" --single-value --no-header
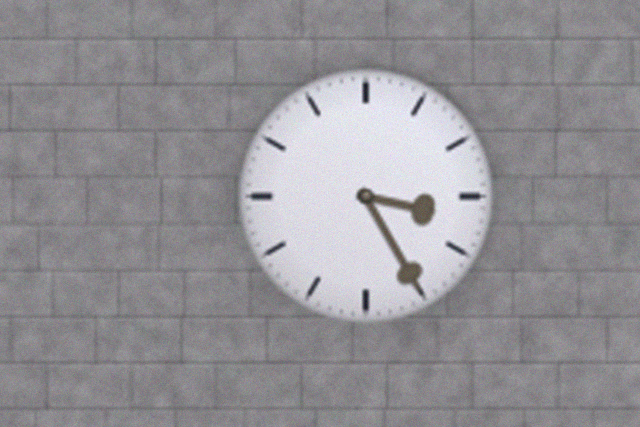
3:25
